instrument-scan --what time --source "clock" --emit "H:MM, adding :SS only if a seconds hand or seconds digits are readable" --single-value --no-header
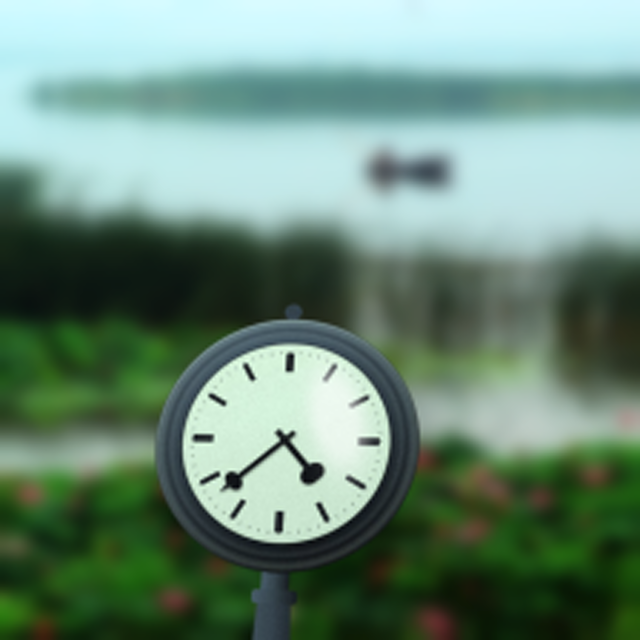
4:38
